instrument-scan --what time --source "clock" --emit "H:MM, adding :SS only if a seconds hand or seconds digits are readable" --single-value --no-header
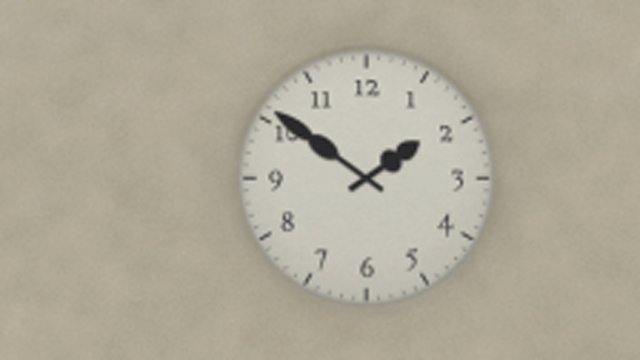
1:51
